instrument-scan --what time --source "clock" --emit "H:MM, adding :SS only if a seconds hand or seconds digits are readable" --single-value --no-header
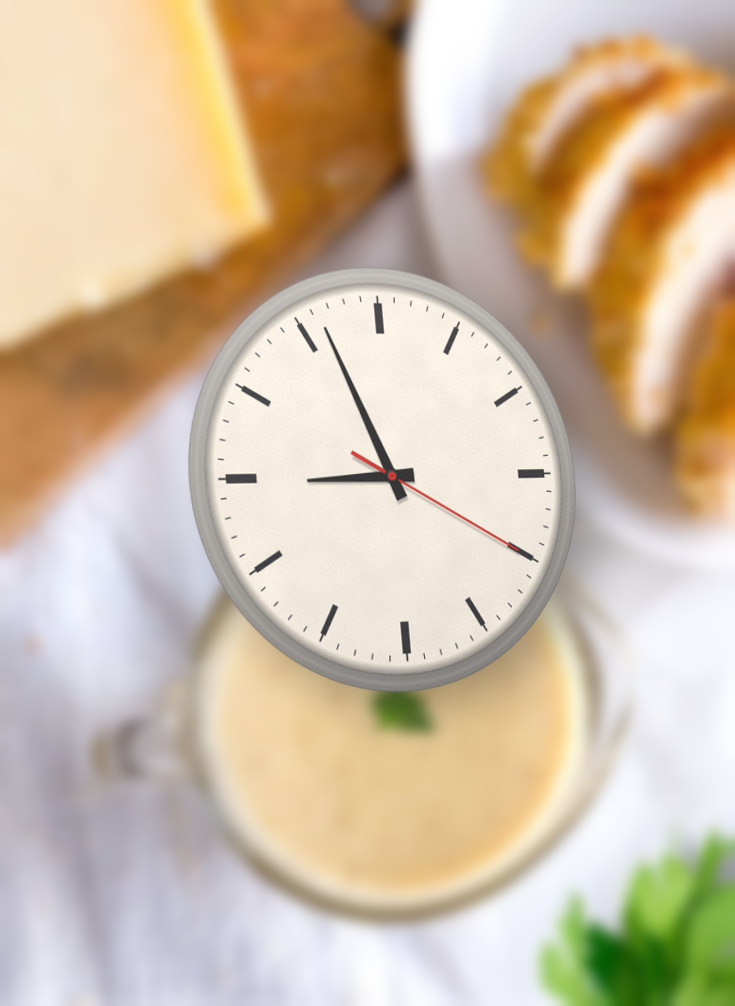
8:56:20
